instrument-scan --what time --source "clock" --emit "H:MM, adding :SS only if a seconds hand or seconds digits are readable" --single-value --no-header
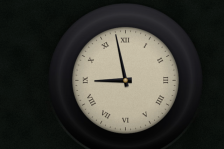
8:58
